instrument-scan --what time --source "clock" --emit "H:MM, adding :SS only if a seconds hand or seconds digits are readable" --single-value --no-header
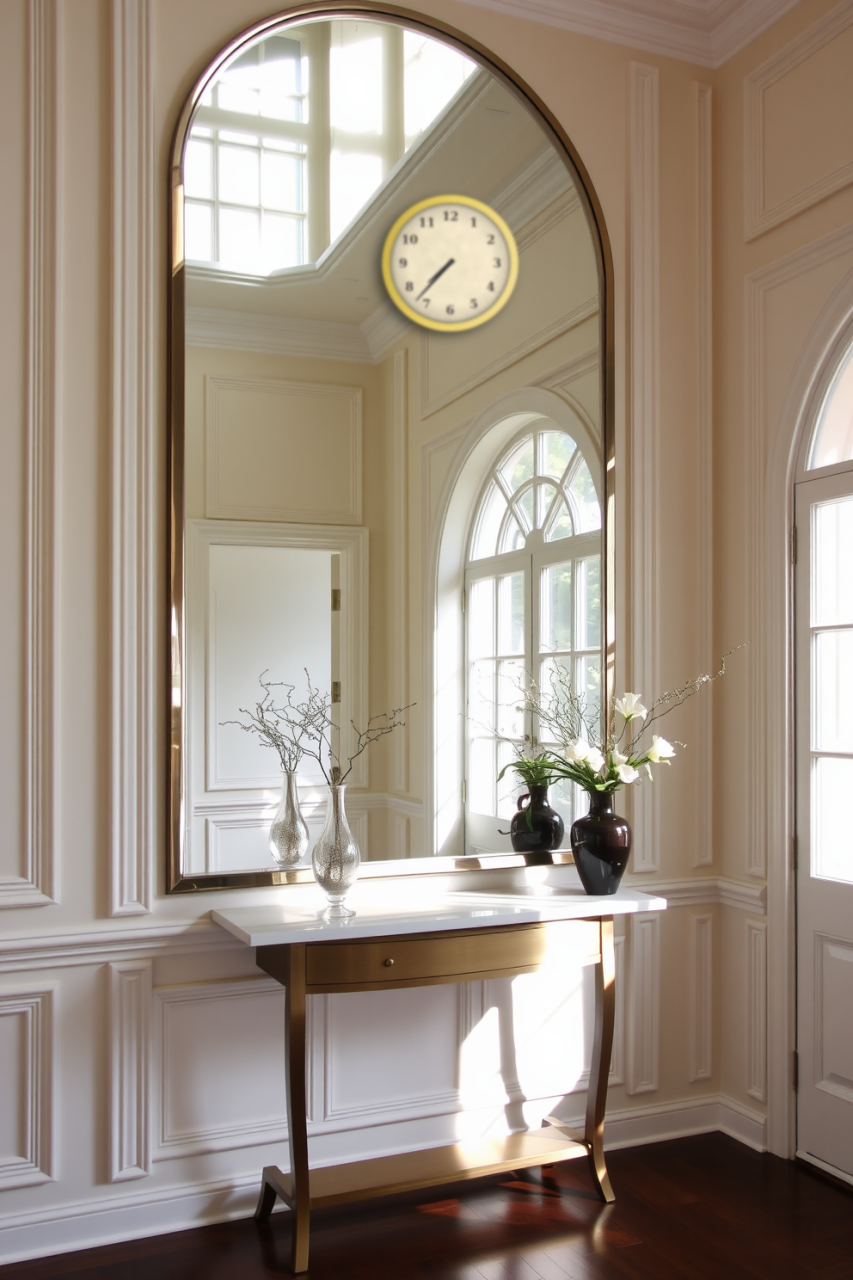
7:37
